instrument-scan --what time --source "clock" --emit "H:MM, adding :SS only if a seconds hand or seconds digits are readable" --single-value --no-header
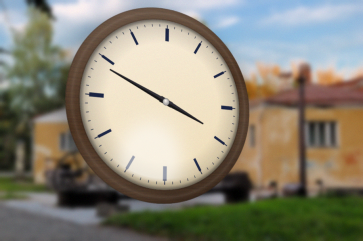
3:49
